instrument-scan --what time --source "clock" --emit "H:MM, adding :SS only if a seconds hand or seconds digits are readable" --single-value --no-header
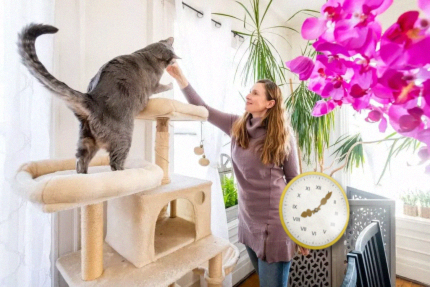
8:06
